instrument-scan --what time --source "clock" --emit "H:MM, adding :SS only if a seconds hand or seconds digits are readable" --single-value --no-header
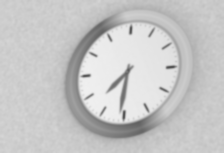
7:31
